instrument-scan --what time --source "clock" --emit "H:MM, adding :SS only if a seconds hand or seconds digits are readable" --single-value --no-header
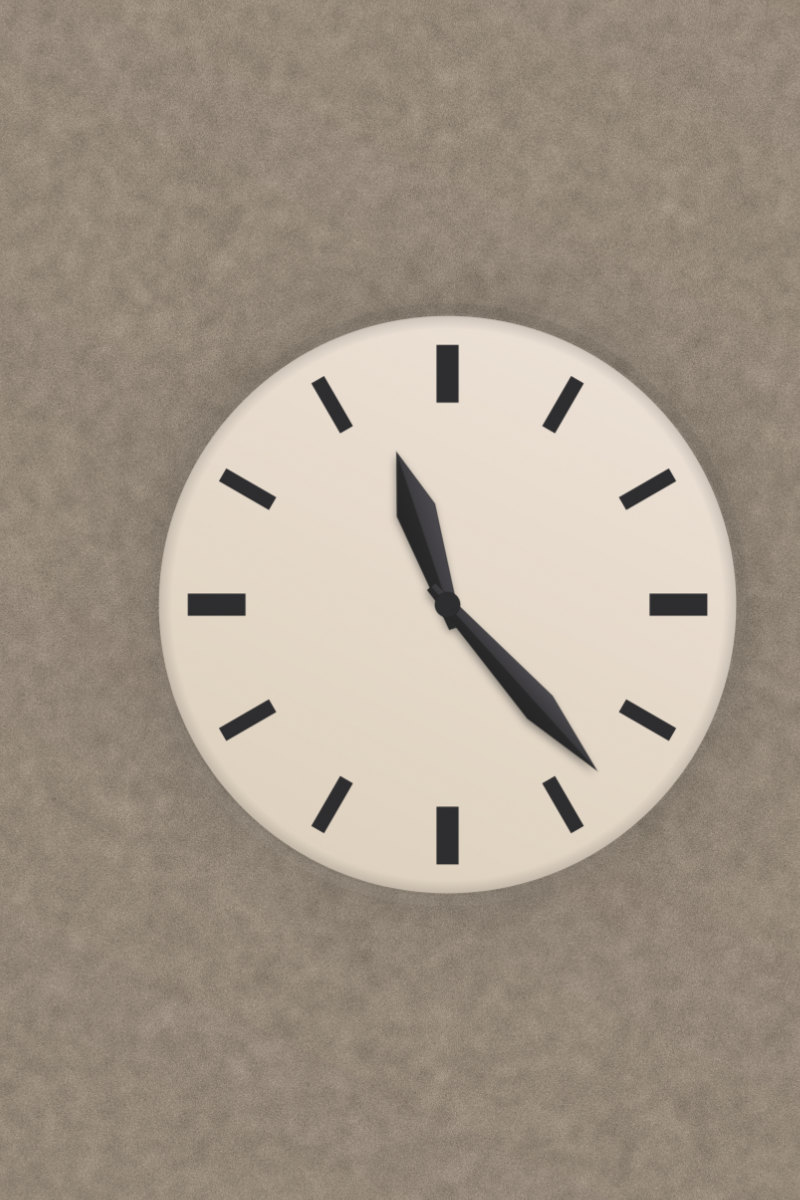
11:23
